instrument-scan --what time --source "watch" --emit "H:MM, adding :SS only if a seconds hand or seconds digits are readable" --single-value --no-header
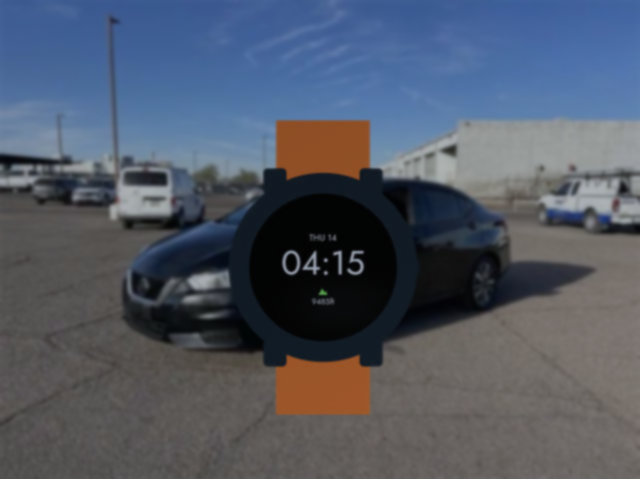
4:15
